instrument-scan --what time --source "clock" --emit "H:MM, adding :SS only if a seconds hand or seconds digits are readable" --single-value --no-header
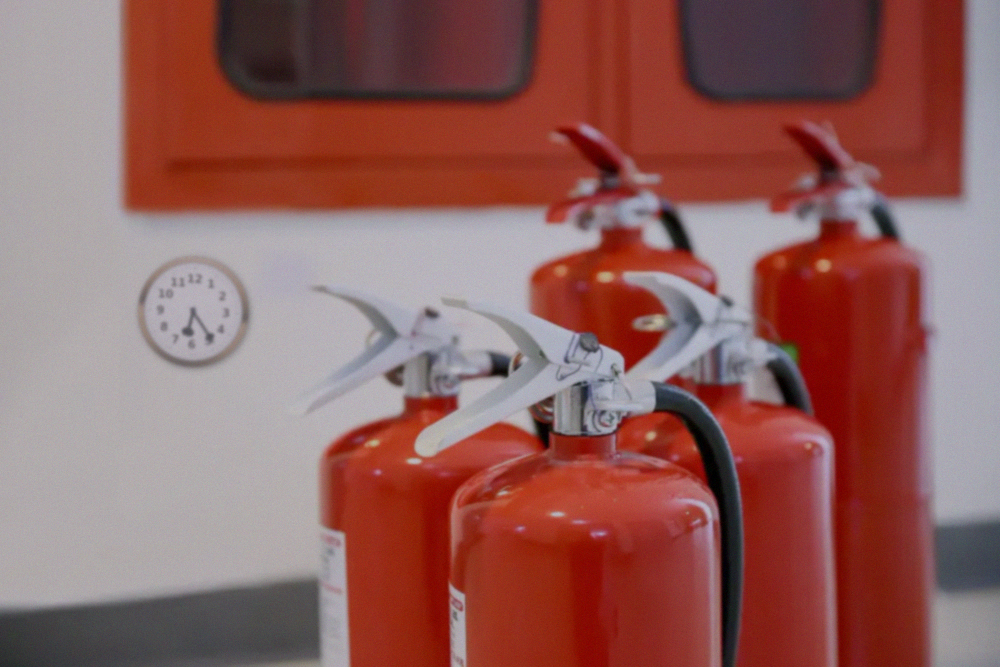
6:24
